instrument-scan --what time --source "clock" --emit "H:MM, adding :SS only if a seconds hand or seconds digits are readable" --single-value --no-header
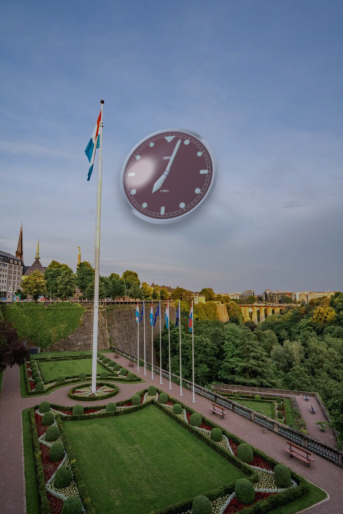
7:03
